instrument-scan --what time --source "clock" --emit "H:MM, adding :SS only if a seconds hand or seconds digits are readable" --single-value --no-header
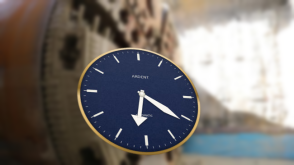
6:21
